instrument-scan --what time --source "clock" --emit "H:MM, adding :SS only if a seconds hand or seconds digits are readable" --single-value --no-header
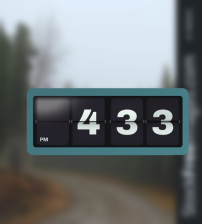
4:33
